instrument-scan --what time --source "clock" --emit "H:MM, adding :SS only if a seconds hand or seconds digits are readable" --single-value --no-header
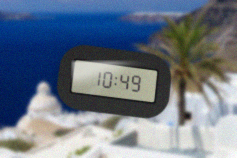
10:49
